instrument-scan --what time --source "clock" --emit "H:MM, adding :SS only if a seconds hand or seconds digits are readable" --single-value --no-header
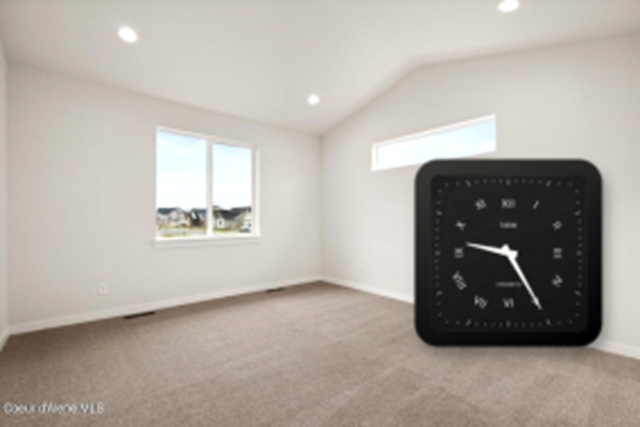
9:25
